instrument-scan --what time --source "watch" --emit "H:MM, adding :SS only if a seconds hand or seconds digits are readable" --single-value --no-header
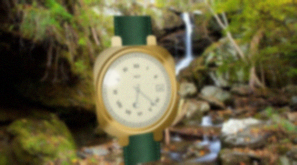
6:22
